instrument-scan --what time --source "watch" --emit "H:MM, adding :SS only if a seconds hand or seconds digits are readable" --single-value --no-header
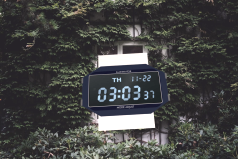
3:03:37
